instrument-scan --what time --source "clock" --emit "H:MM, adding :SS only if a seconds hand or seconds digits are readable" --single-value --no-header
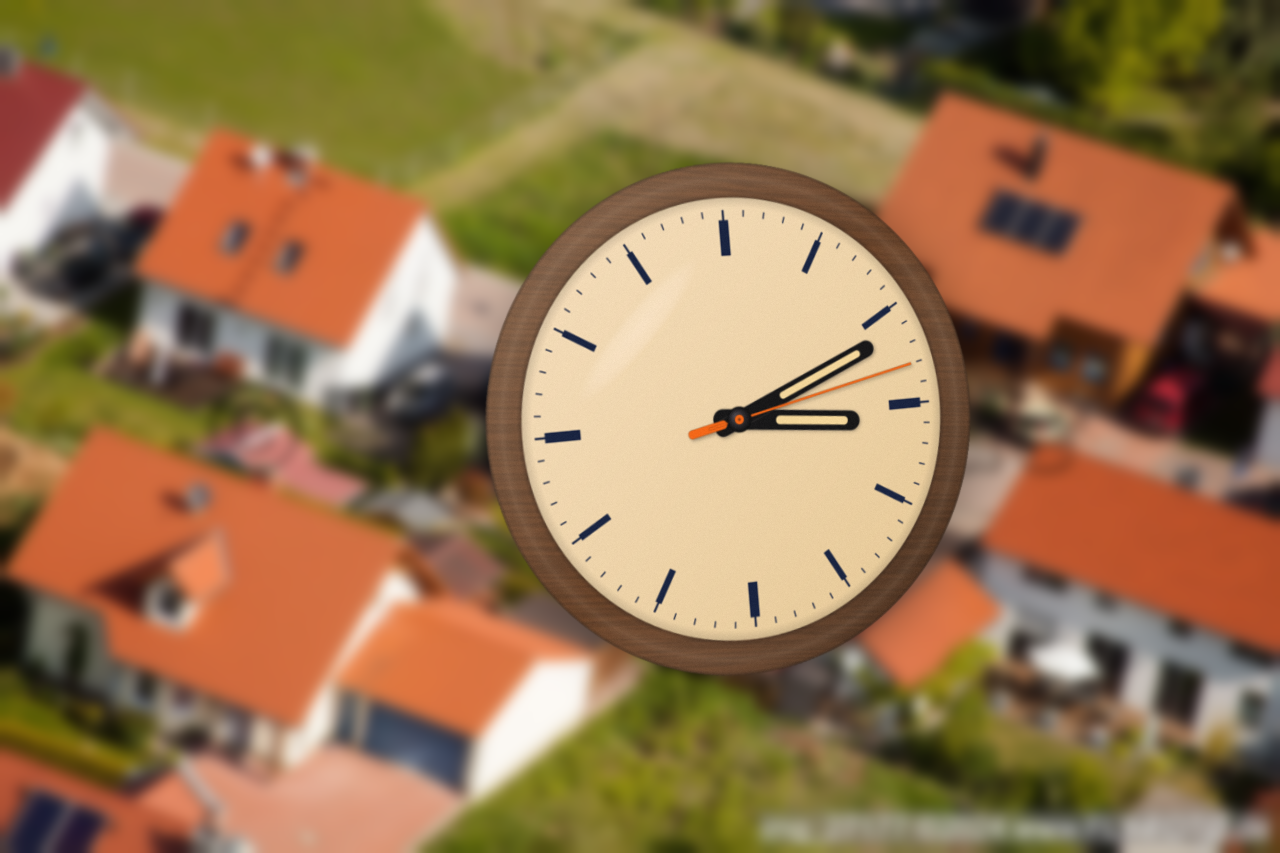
3:11:13
